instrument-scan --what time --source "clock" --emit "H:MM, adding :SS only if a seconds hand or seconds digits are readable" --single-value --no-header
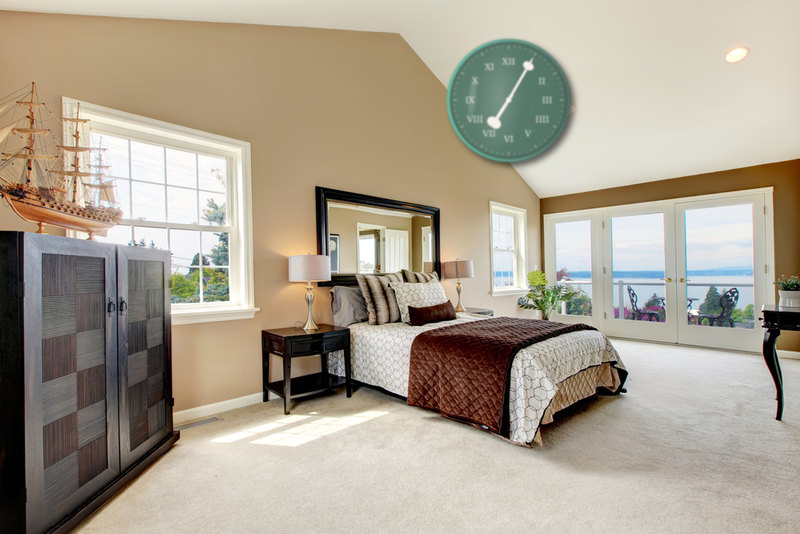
7:05
